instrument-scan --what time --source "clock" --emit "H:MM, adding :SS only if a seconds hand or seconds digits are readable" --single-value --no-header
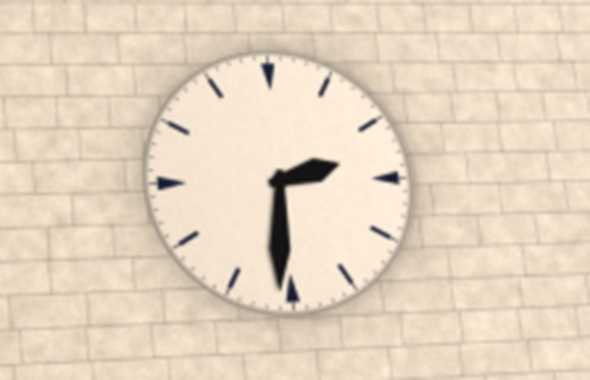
2:31
